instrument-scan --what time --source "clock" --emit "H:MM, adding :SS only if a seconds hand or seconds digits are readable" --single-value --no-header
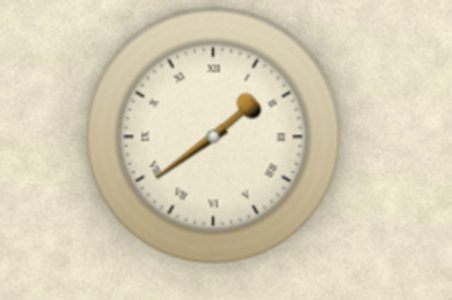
1:39
